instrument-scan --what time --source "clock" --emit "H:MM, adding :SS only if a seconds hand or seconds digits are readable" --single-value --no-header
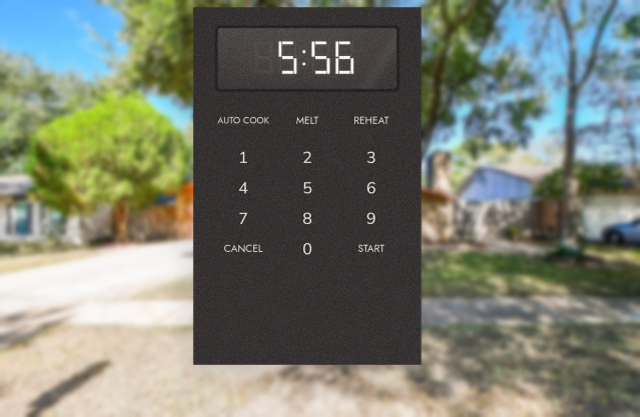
5:56
